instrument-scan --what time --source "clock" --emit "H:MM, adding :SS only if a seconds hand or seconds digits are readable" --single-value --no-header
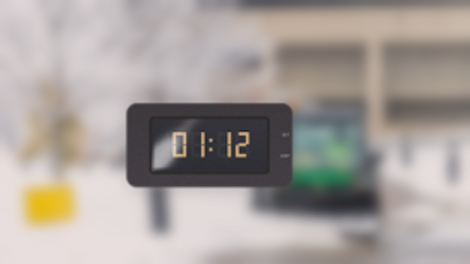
1:12
